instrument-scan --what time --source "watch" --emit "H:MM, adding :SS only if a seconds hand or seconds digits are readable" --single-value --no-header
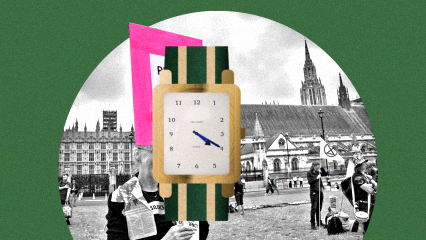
4:20
